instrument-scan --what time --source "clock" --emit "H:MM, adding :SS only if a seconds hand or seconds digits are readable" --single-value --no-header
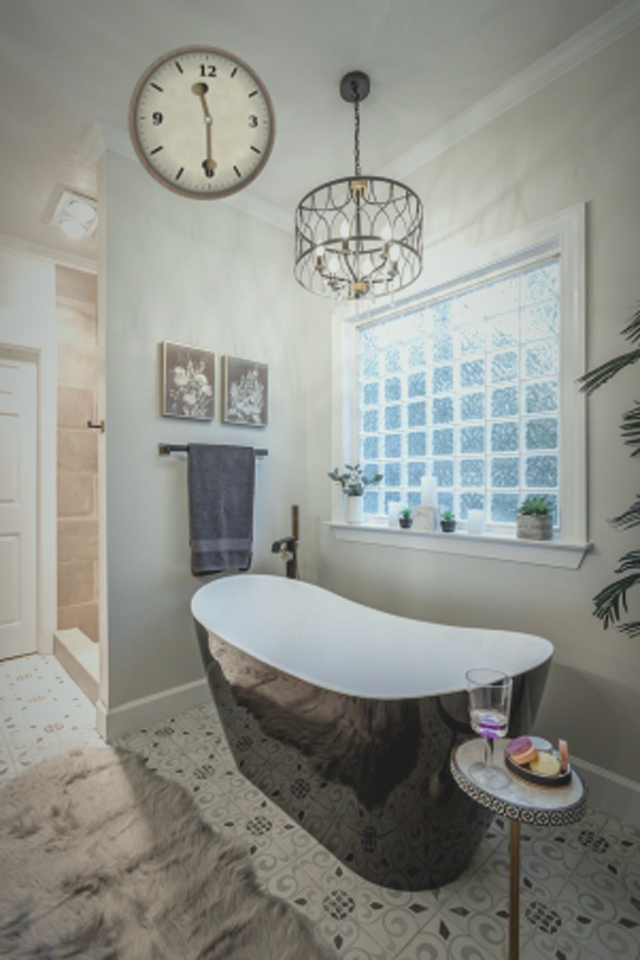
11:30
